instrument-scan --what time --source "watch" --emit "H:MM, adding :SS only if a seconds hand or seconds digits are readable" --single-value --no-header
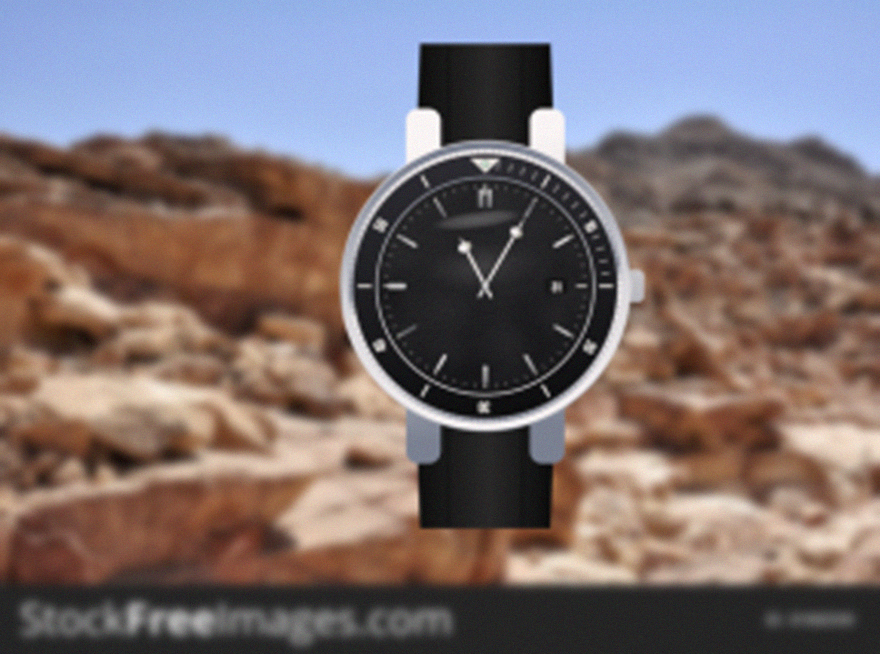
11:05
